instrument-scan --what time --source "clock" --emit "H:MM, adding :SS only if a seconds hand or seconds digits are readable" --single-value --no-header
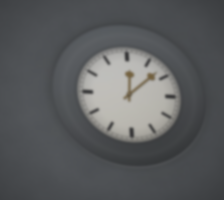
12:08
